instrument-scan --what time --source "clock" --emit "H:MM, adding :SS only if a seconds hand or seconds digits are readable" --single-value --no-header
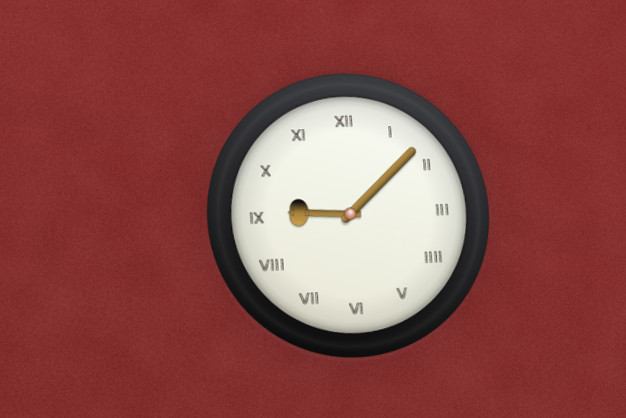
9:08
